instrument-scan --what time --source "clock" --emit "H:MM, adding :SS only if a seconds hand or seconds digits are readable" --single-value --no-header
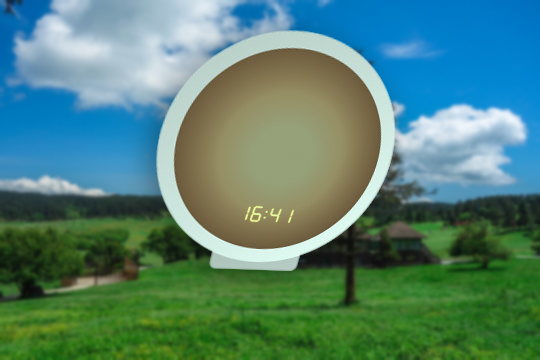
16:41
